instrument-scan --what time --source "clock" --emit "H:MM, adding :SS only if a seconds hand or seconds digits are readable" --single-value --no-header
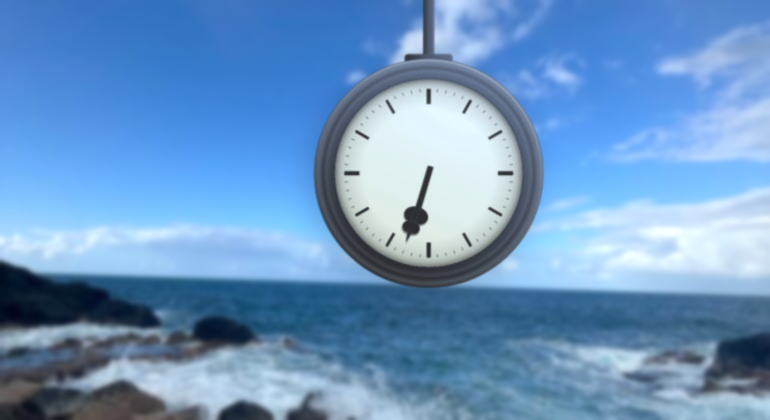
6:33
